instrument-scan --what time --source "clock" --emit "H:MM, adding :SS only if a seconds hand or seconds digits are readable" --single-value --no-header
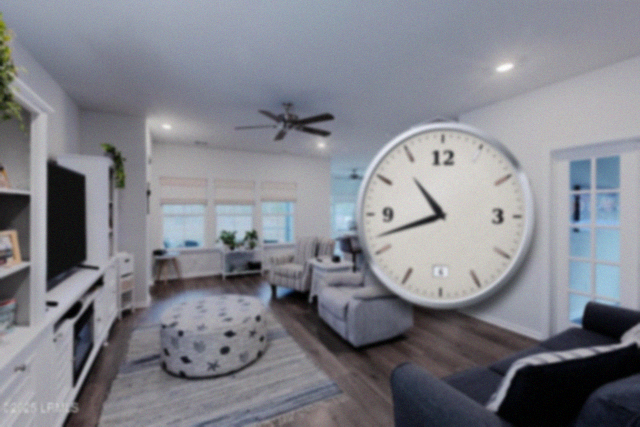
10:42
